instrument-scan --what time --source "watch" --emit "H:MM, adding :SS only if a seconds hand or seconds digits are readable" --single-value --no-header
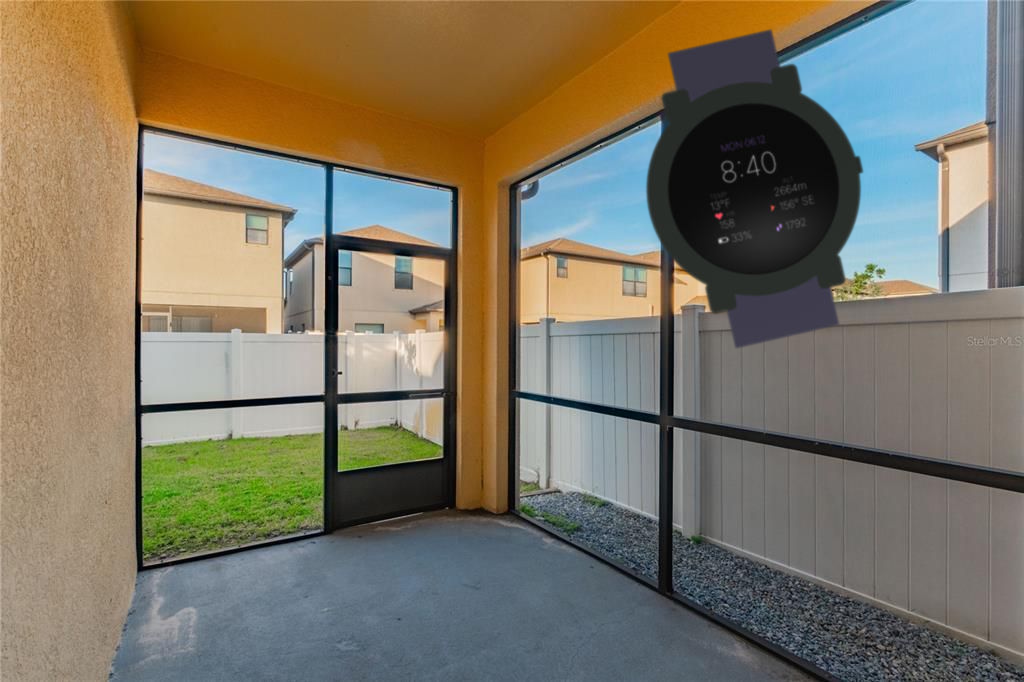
8:40
